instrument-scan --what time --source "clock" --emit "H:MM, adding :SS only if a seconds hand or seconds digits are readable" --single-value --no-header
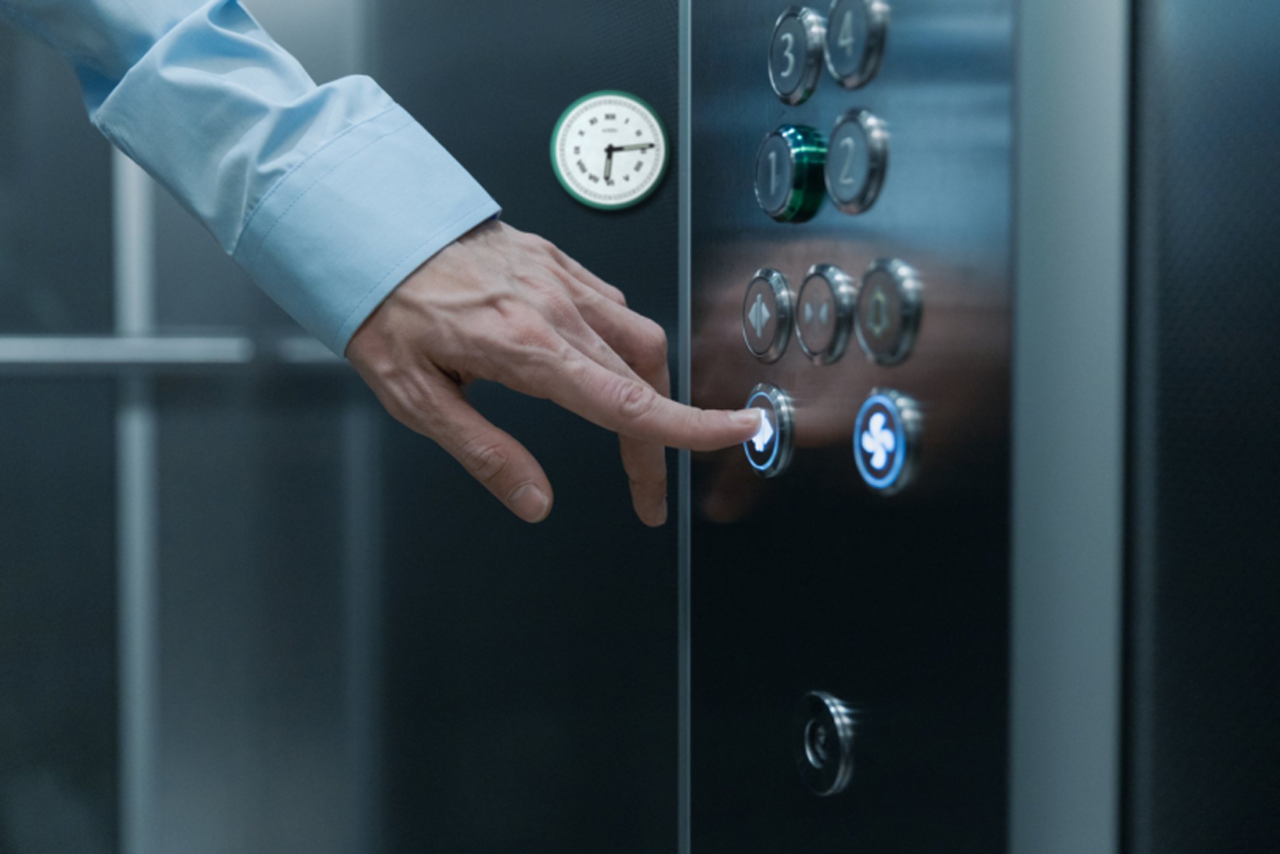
6:14
